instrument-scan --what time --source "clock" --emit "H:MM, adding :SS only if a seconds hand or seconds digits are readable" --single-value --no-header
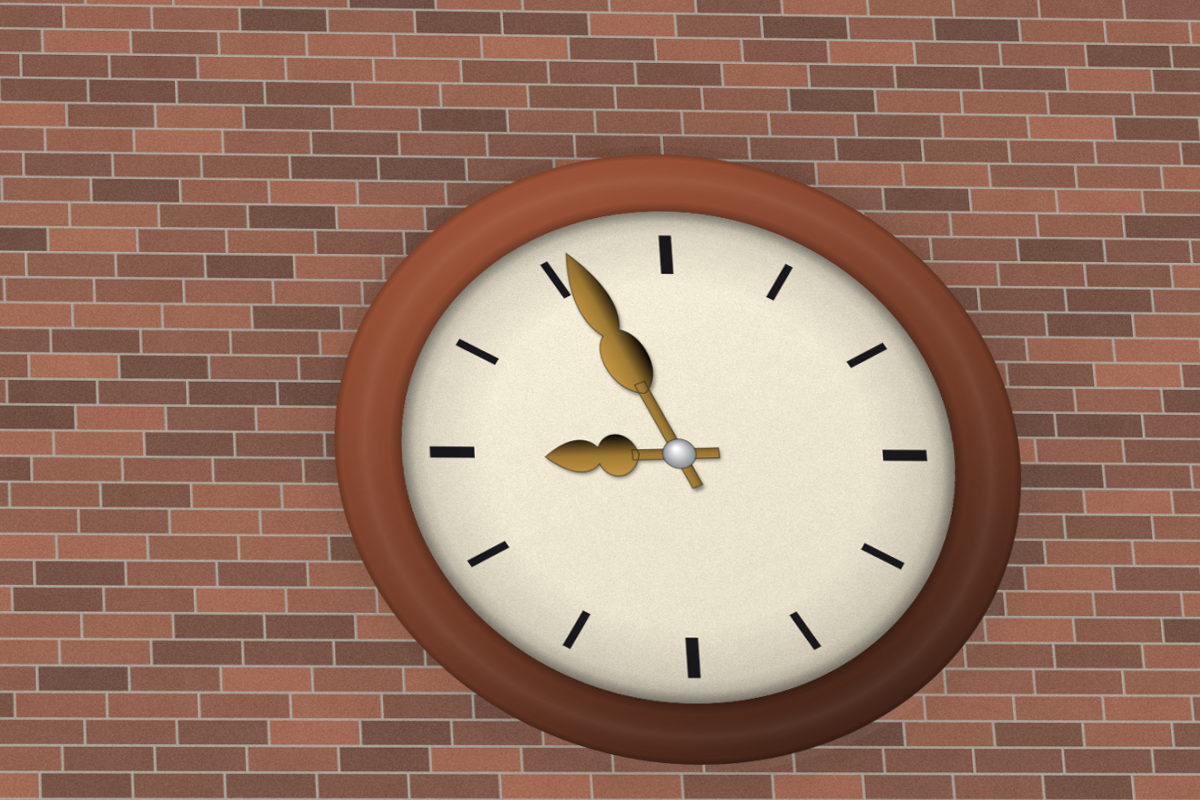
8:56
